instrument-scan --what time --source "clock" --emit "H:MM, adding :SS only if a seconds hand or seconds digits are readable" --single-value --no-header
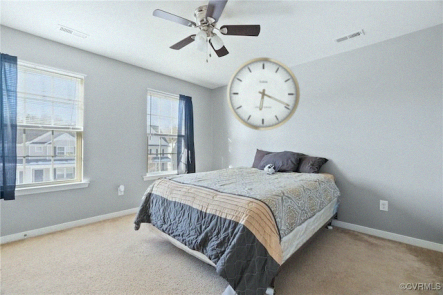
6:19
